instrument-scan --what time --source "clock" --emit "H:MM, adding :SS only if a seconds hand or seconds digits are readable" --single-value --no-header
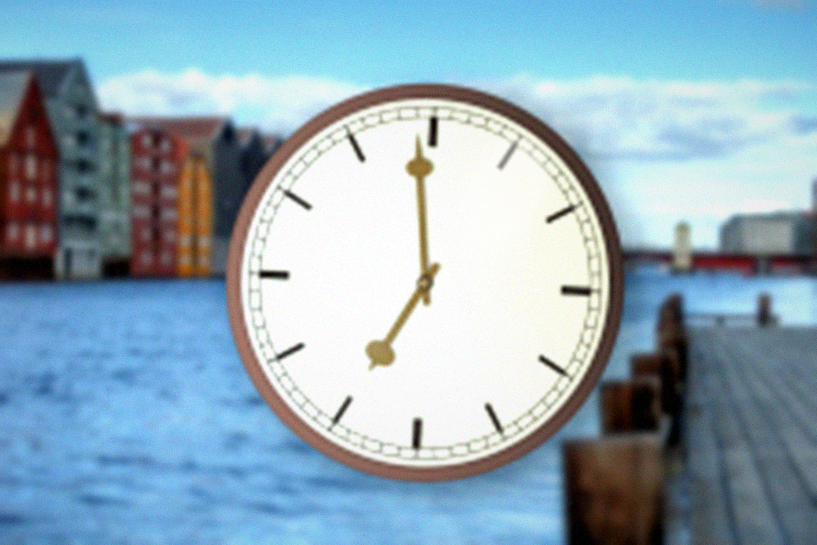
6:59
